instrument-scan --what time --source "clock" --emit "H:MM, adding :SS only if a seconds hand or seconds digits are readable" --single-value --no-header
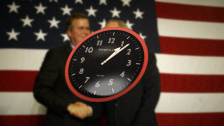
1:07
